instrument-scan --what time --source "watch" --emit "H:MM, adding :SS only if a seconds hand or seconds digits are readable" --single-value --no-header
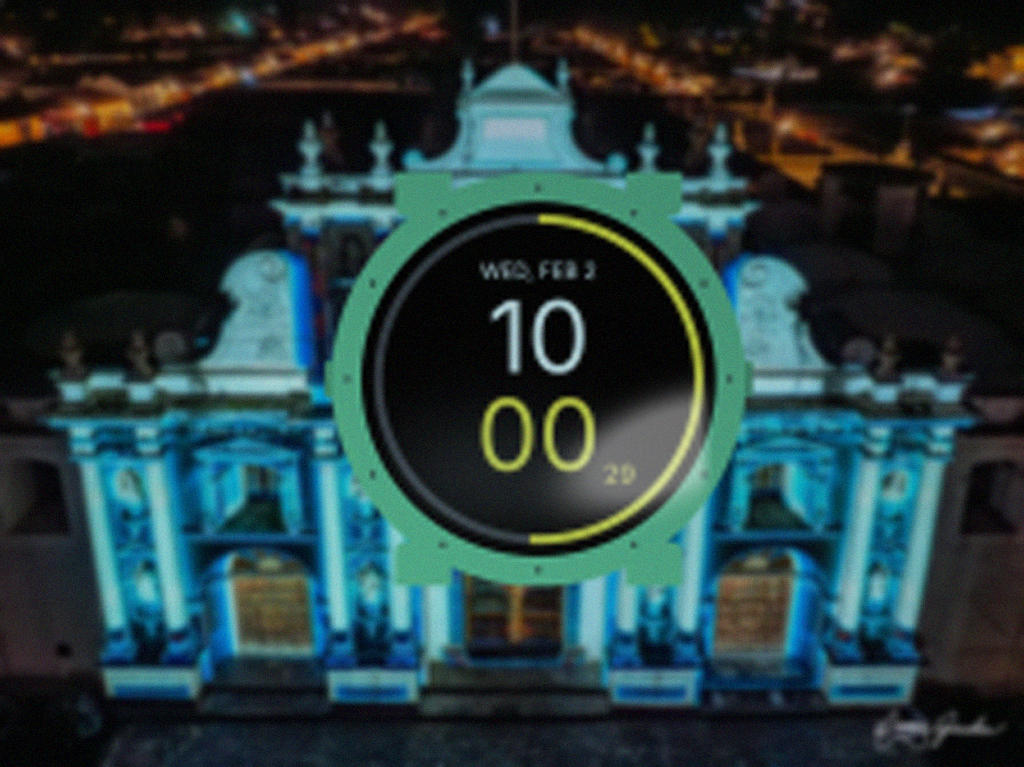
10:00
